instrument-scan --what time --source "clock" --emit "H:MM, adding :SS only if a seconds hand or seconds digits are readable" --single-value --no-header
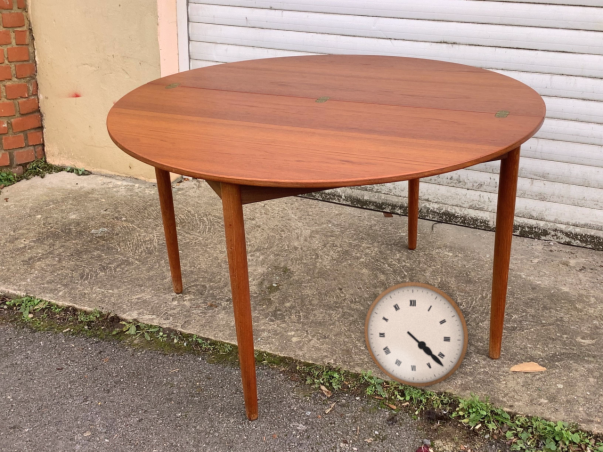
4:22
